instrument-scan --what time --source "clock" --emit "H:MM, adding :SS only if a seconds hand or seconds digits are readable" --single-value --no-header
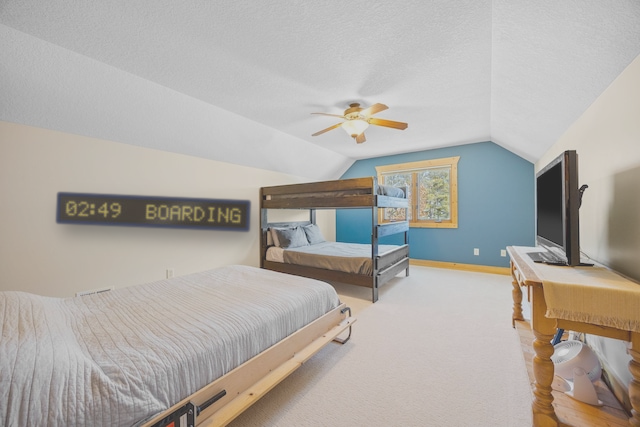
2:49
